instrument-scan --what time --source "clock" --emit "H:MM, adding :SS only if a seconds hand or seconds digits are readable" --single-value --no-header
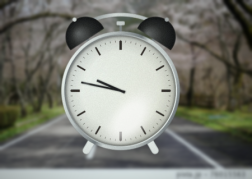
9:47
